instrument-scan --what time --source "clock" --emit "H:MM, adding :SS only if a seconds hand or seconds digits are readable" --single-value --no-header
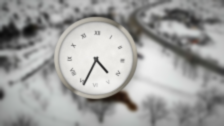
4:34
